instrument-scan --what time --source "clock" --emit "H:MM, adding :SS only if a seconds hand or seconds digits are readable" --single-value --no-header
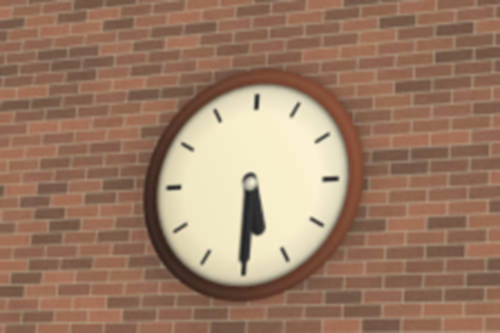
5:30
